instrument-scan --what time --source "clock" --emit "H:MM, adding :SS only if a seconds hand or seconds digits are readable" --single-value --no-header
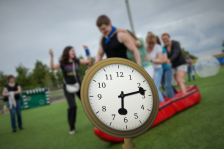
6:13
